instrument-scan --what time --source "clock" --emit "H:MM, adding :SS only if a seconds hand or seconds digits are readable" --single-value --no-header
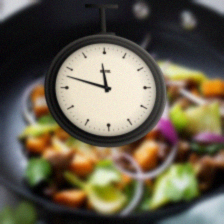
11:48
